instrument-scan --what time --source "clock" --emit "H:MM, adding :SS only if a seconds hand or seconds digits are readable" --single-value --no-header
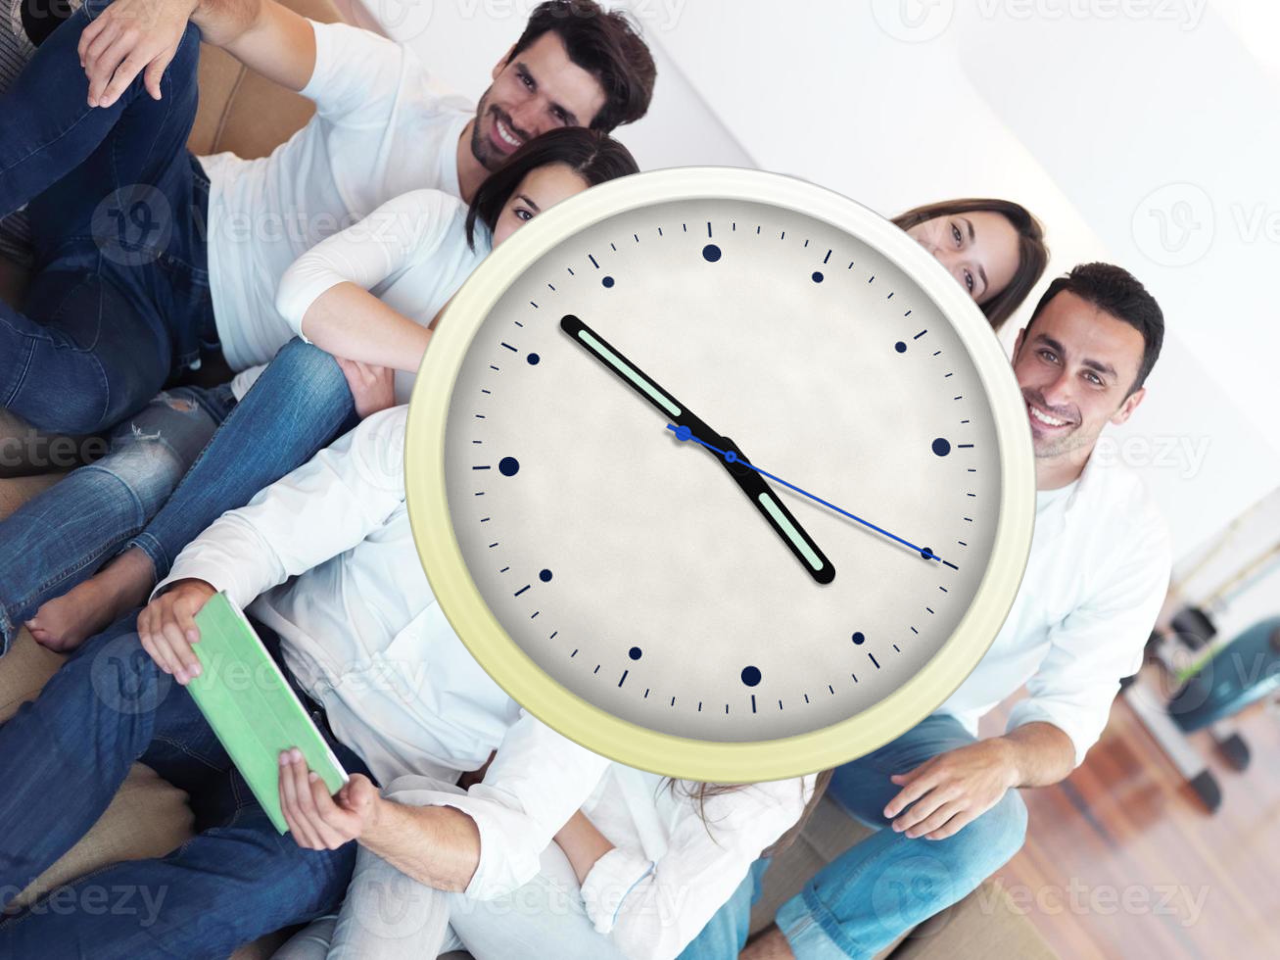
4:52:20
